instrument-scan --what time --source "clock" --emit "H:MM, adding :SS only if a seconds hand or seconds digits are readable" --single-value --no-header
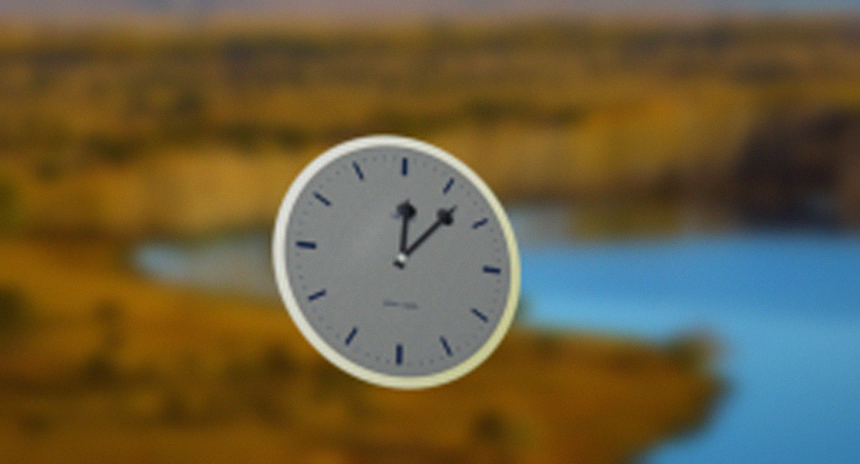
12:07
